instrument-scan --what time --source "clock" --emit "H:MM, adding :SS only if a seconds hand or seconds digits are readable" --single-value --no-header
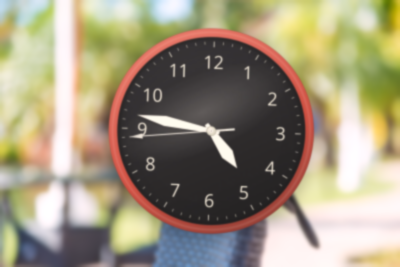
4:46:44
